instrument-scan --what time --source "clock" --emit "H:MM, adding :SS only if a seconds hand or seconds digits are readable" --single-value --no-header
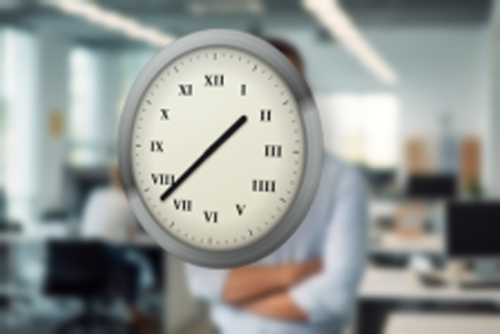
1:38
